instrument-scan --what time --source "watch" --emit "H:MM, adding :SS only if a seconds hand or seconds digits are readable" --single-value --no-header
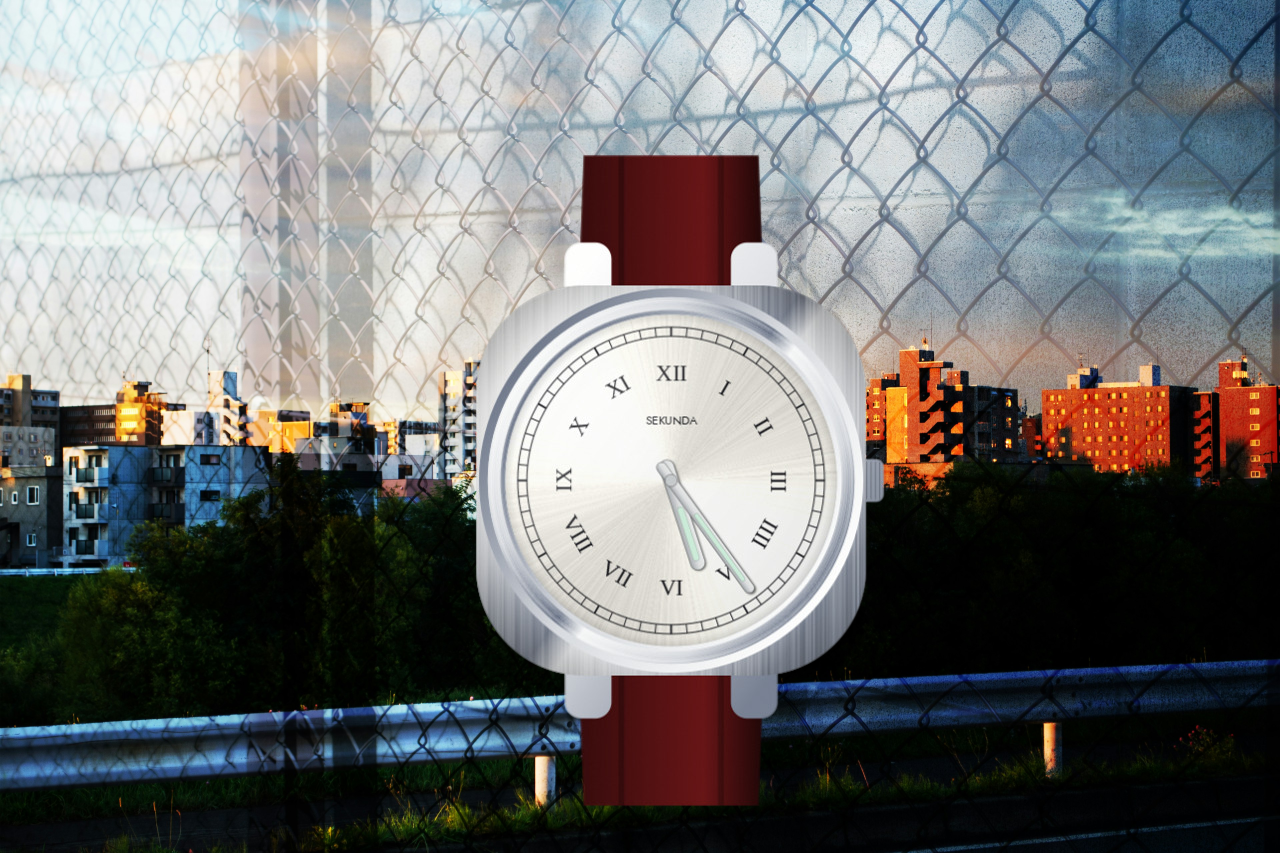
5:24
